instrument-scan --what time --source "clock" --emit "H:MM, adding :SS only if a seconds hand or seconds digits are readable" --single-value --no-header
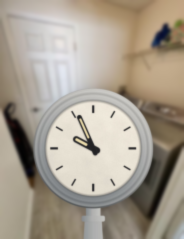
9:56
